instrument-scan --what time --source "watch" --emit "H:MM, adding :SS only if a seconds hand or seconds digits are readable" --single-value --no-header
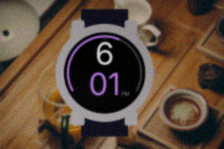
6:01
